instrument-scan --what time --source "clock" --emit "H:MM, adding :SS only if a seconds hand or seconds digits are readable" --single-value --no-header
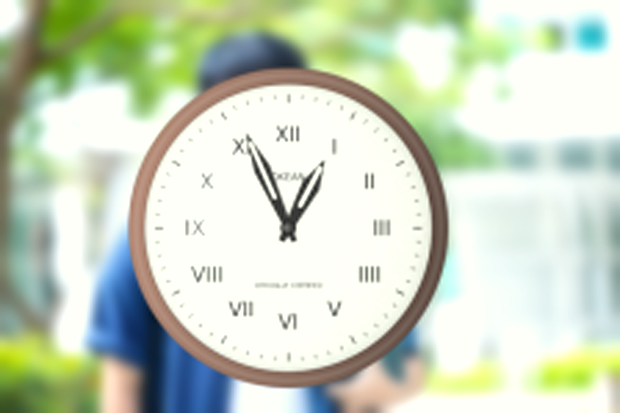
12:56
